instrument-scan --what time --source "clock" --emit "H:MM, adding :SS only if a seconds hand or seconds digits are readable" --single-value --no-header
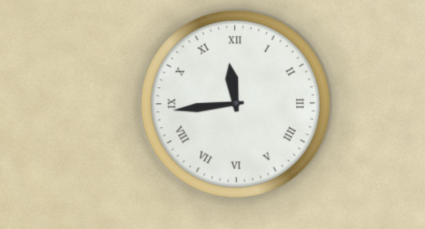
11:44
